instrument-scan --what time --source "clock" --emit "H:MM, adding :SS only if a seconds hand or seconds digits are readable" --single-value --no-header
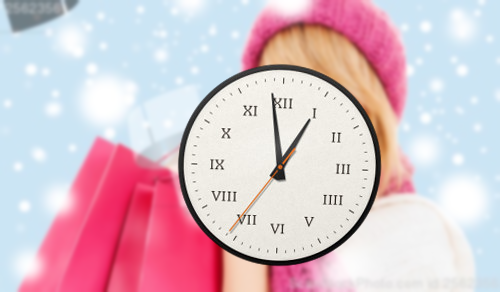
12:58:36
